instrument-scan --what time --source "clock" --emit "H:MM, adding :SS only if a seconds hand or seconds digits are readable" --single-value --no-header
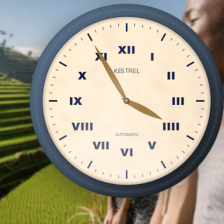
3:55
